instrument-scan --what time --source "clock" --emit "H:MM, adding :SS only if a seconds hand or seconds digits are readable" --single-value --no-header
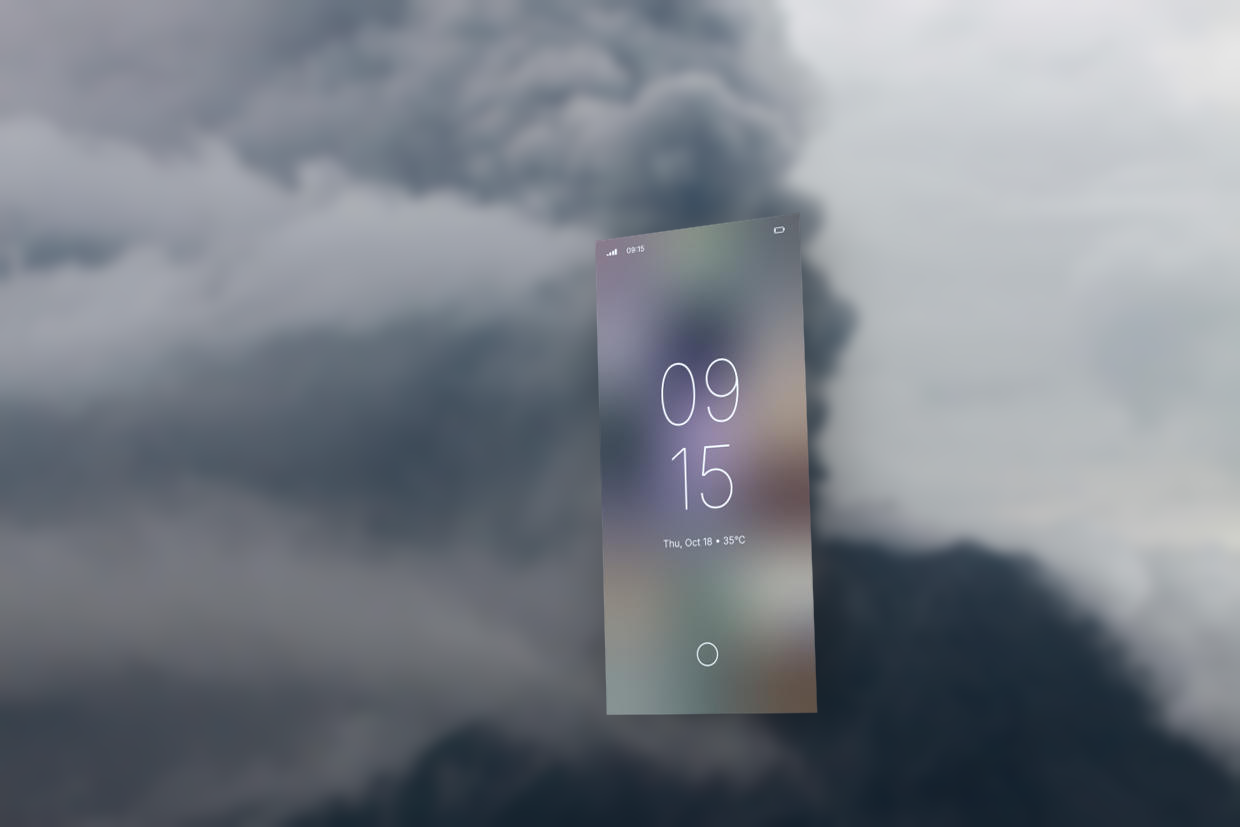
9:15
